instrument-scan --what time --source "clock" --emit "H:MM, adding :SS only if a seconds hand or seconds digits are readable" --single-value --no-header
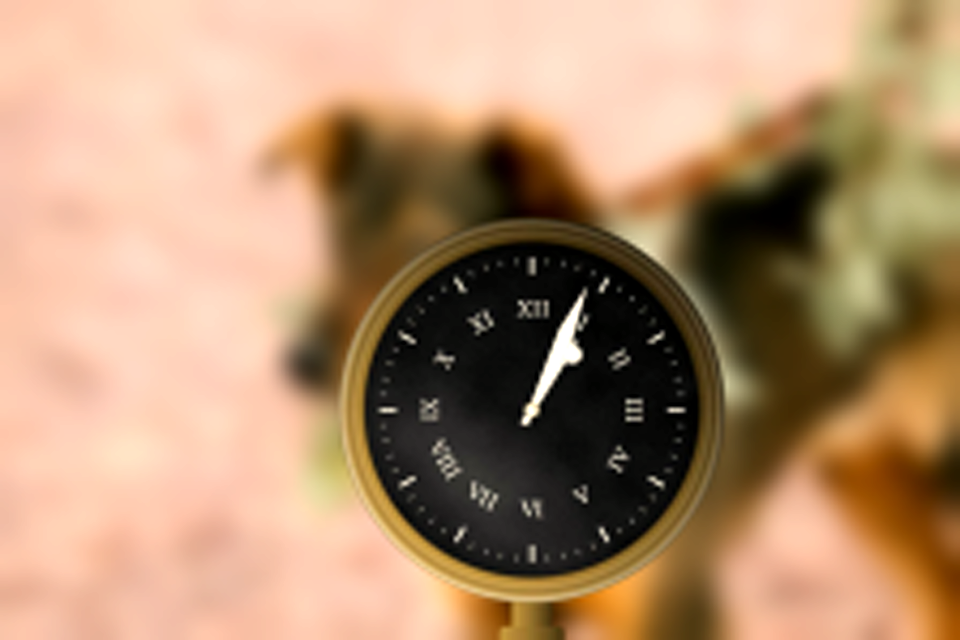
1:04
